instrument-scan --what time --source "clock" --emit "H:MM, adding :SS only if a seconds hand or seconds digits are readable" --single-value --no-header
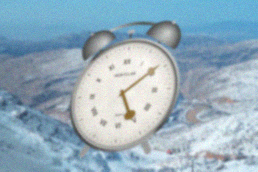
5:09
